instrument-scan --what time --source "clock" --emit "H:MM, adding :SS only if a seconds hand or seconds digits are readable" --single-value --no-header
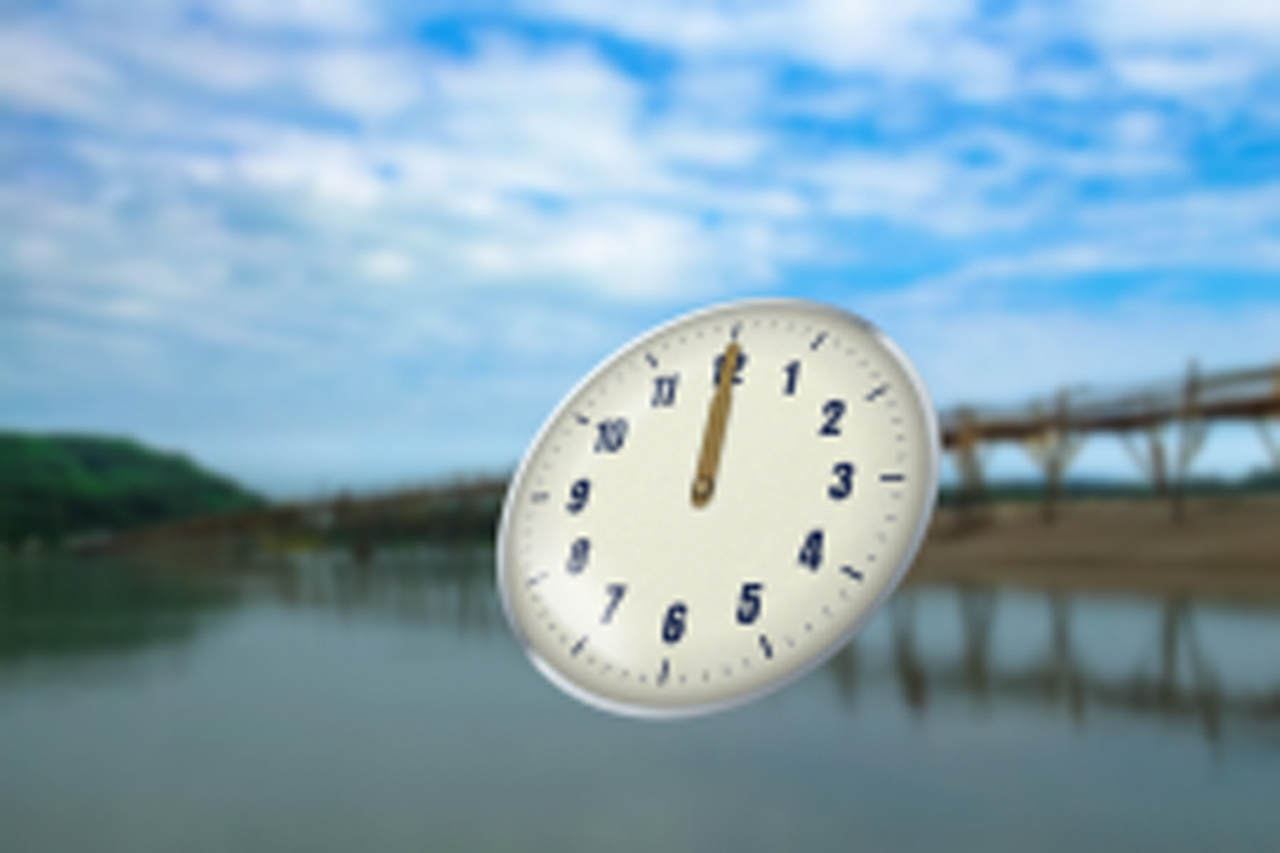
12:00
